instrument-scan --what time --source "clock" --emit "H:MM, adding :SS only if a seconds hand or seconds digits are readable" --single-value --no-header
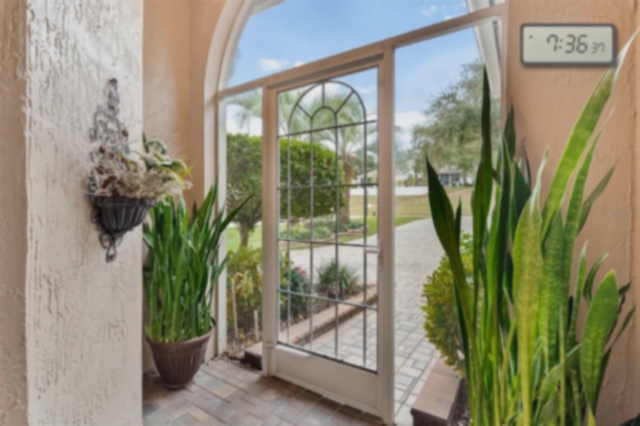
7:36
